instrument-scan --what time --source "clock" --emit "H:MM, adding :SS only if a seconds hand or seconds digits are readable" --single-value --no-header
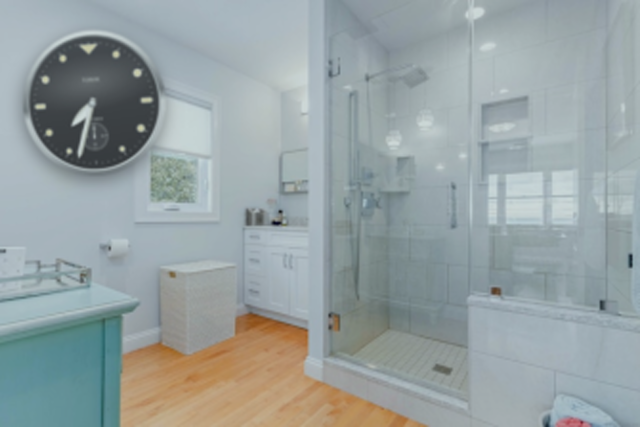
7:33
